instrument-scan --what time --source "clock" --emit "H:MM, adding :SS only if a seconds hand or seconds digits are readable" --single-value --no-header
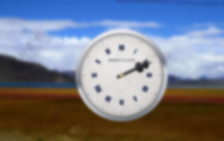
2:11
